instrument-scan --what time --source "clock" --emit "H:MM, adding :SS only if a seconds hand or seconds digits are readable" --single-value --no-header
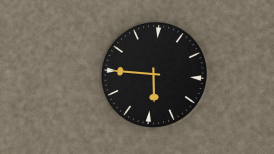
5:45
